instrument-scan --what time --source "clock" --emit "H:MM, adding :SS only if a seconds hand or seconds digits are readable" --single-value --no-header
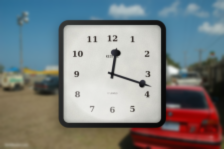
12:18
